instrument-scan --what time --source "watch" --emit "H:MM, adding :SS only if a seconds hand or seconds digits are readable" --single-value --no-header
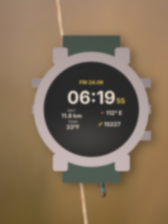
6:19
